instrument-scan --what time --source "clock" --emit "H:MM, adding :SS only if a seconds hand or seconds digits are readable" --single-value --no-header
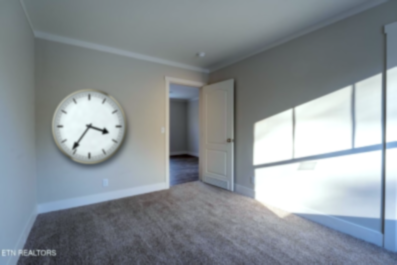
3:36
